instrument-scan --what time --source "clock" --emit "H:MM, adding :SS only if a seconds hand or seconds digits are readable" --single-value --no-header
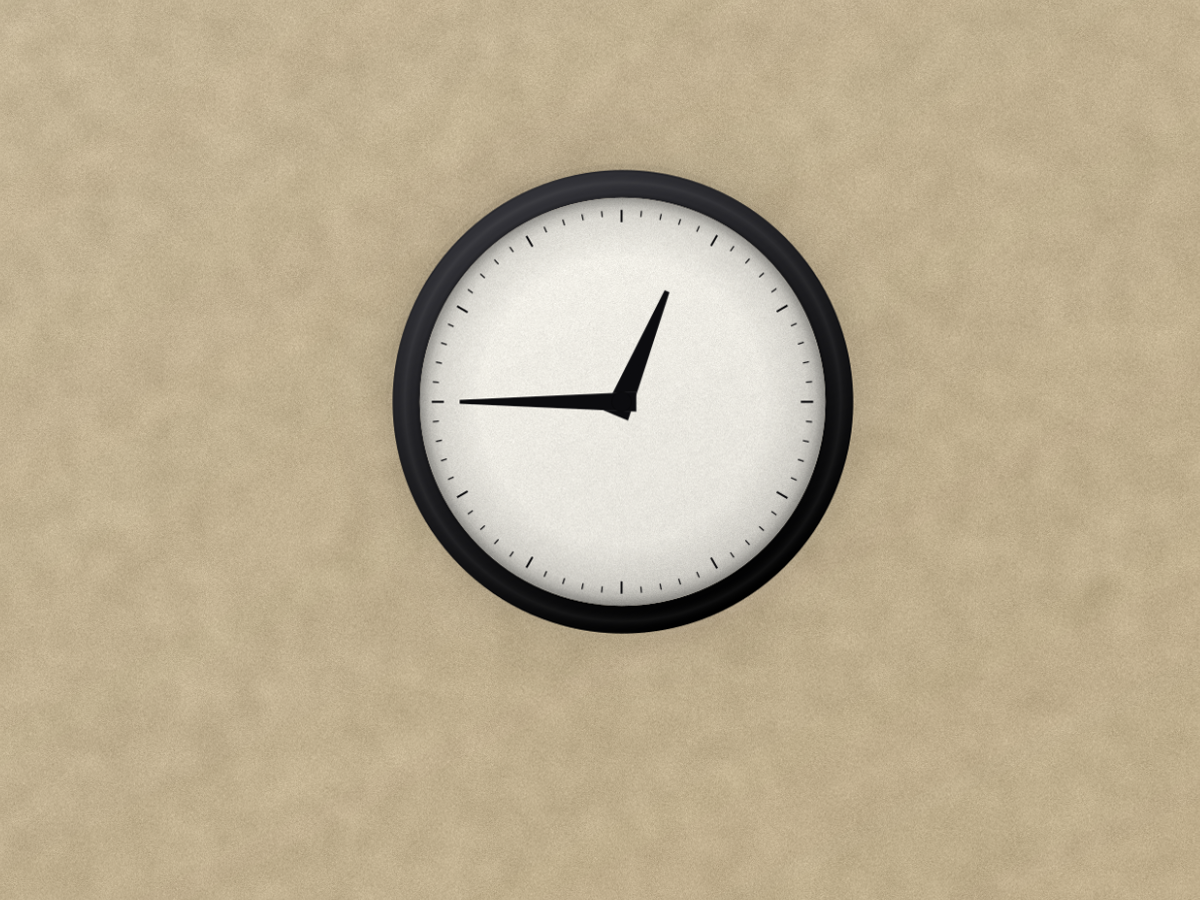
12:45
